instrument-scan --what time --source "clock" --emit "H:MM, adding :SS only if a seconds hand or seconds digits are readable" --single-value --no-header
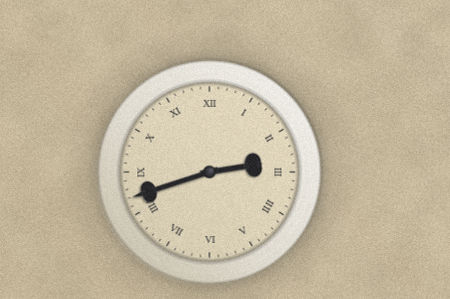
2:42
